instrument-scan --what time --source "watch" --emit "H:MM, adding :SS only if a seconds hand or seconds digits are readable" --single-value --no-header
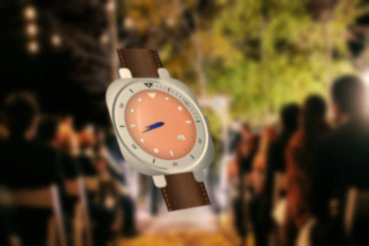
8:42
